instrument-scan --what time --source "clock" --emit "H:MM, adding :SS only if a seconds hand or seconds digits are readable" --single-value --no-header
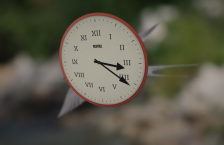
3:21
